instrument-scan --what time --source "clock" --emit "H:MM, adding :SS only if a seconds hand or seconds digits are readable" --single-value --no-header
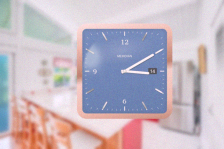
3:10
